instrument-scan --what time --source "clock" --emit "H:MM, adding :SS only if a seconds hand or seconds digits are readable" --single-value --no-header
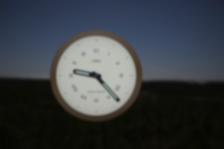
9:23
